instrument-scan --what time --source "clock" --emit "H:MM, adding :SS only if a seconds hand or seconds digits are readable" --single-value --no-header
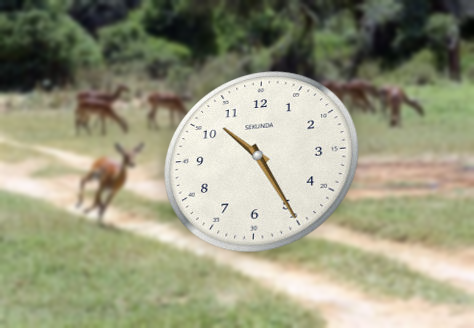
10:25
